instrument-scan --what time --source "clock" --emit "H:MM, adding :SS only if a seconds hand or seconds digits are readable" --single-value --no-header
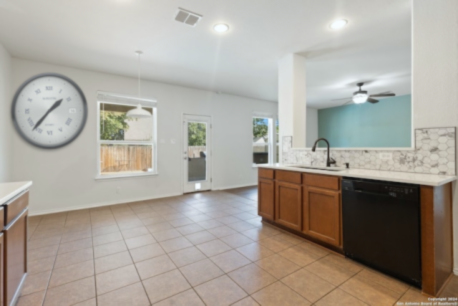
1:37
